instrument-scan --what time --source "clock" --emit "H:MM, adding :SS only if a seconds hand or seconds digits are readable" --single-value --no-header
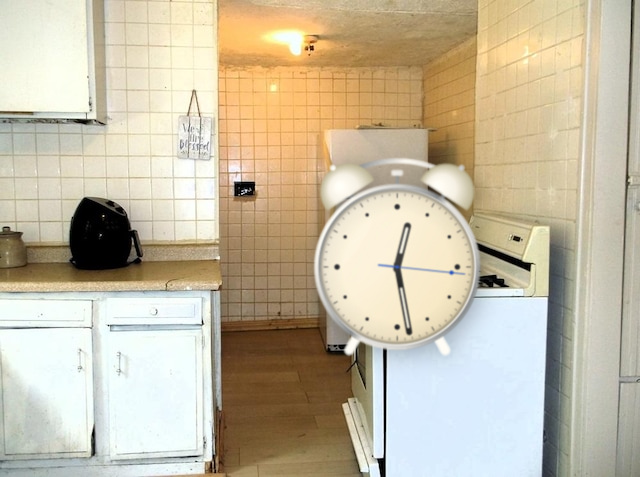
12:28:16
